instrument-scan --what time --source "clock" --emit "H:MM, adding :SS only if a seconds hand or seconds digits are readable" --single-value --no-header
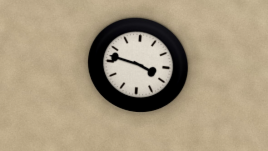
3:47
